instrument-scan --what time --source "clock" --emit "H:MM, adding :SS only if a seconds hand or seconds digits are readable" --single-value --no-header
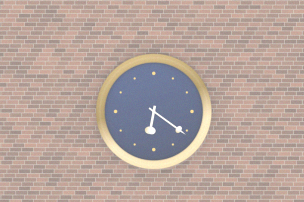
6:21
